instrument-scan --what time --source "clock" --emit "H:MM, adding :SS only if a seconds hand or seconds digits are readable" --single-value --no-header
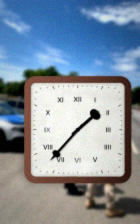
1:37
